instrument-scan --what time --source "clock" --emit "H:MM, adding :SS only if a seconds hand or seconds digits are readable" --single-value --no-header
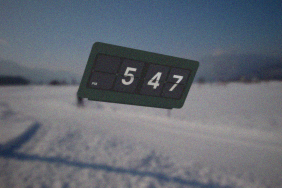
5:47
